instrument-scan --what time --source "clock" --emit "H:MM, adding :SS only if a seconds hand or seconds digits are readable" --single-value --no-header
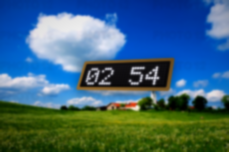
2:54
